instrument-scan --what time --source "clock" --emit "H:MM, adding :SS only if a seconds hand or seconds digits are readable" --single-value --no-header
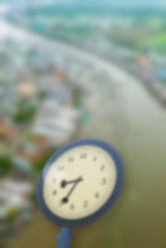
8:34
